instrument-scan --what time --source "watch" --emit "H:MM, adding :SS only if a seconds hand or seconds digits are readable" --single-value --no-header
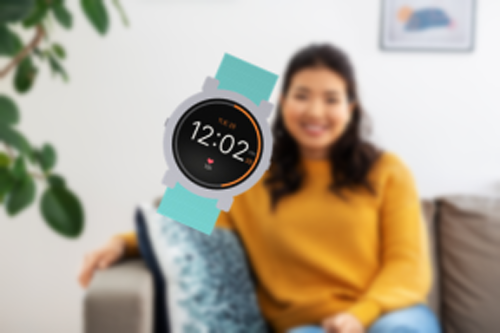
12:02
